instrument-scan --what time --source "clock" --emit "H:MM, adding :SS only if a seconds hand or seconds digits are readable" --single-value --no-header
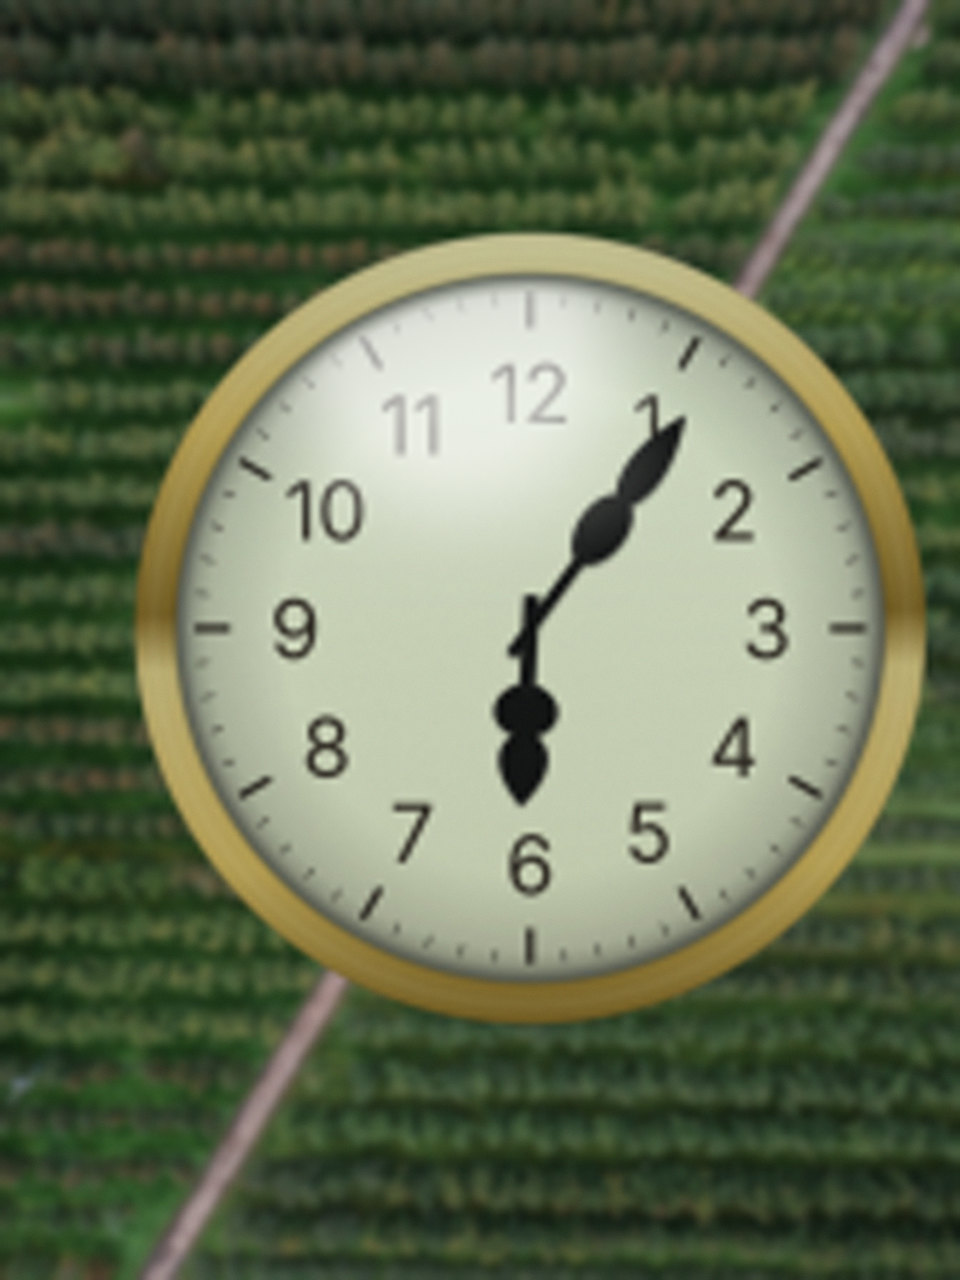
6:06
